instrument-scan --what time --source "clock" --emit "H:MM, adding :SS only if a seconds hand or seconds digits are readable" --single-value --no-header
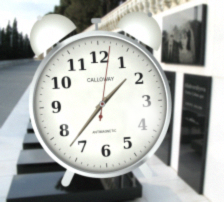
1:37:02
